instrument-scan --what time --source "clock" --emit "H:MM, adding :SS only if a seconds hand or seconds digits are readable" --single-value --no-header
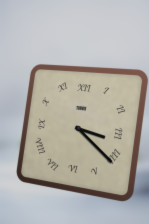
3:21
